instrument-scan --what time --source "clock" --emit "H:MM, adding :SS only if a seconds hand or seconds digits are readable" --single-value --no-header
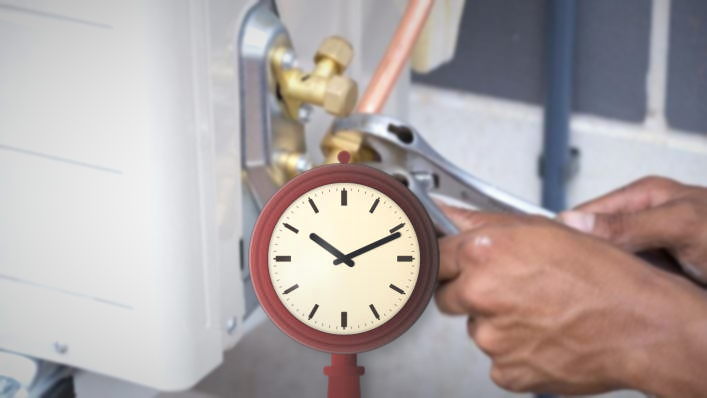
10:11
